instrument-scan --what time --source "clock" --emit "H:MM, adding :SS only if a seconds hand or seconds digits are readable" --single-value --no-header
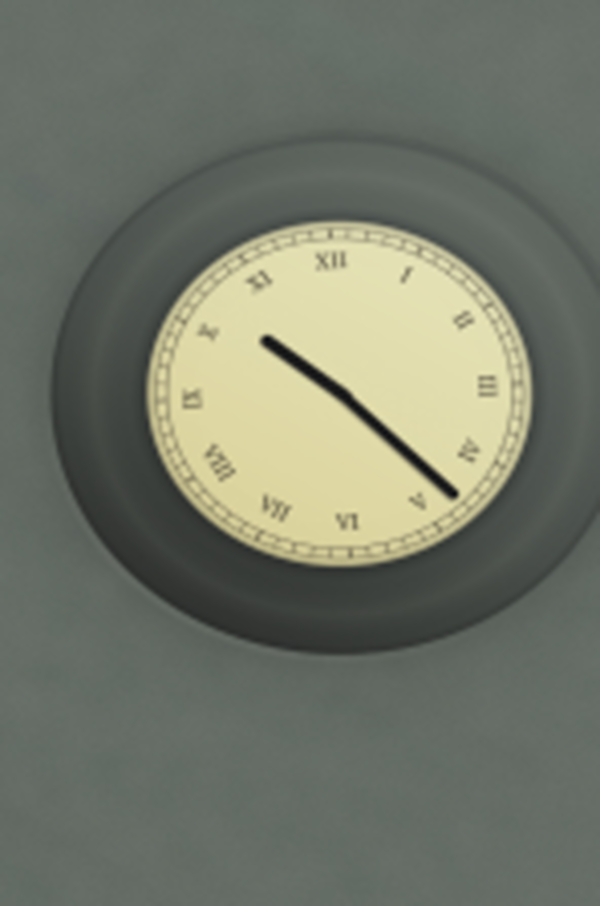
10:23
